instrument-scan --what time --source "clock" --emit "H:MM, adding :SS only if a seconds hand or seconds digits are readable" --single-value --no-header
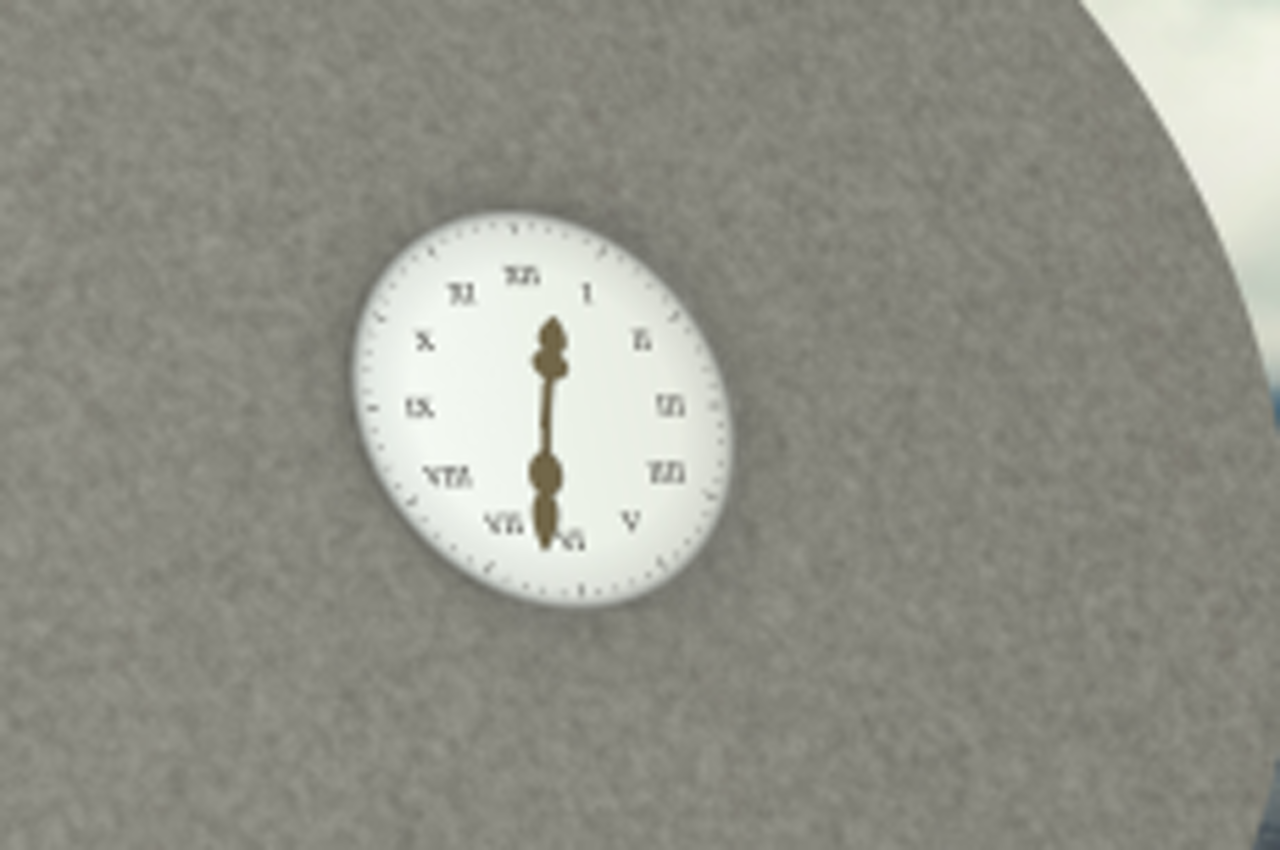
12:32
